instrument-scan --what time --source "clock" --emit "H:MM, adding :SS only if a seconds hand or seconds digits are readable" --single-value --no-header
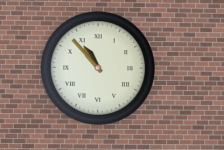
10:53
